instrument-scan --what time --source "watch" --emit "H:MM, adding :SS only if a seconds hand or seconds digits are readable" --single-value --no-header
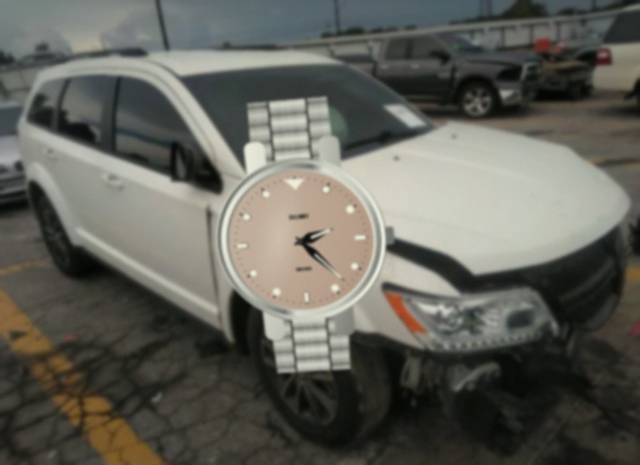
2:23
